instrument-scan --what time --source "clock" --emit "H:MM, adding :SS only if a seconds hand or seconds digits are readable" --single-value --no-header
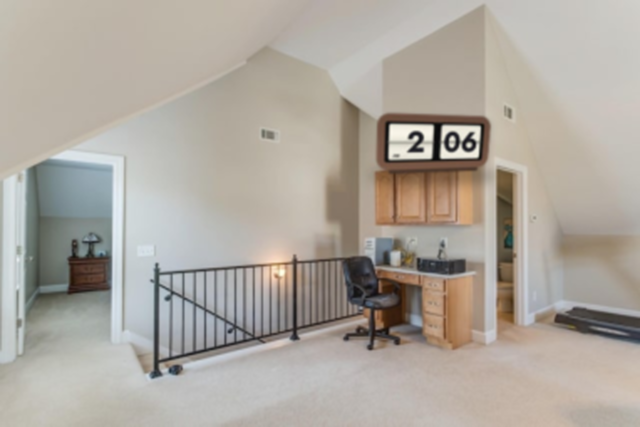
2:06
